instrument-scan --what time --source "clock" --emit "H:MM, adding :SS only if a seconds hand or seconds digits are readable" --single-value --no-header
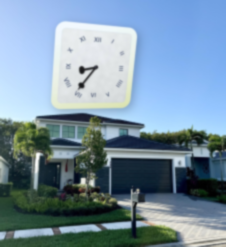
8:36
